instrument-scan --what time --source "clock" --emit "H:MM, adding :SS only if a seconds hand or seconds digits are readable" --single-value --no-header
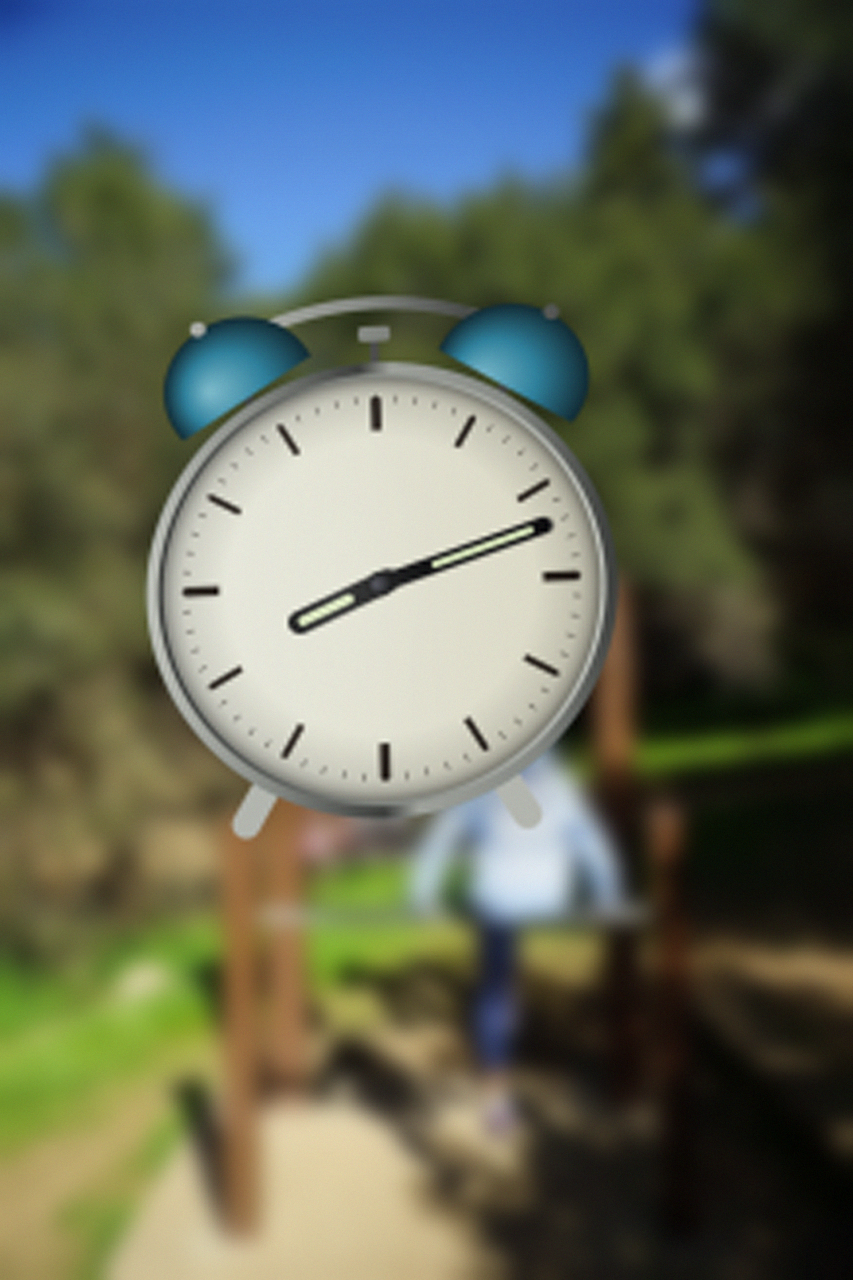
8:12
